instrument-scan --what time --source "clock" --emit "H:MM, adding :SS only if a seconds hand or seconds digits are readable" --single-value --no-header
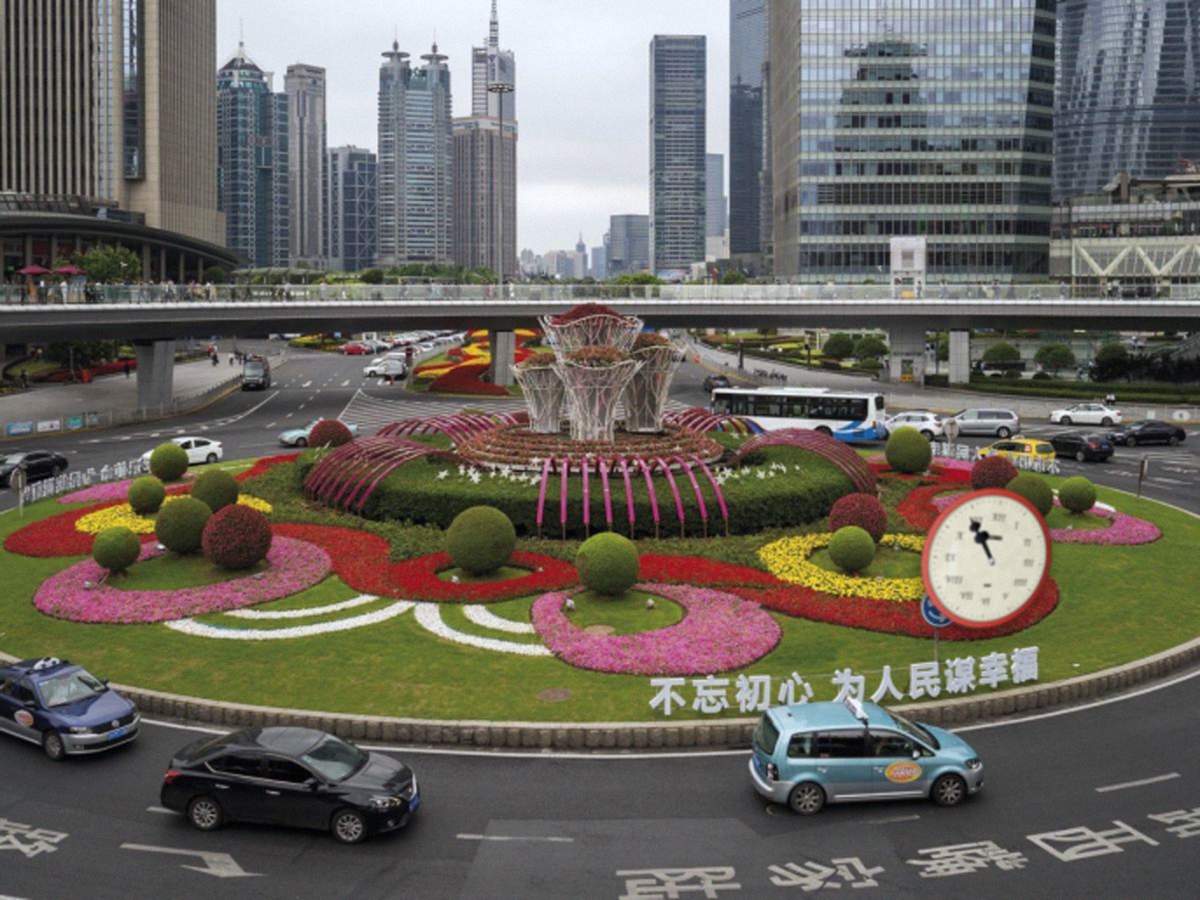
10:54
